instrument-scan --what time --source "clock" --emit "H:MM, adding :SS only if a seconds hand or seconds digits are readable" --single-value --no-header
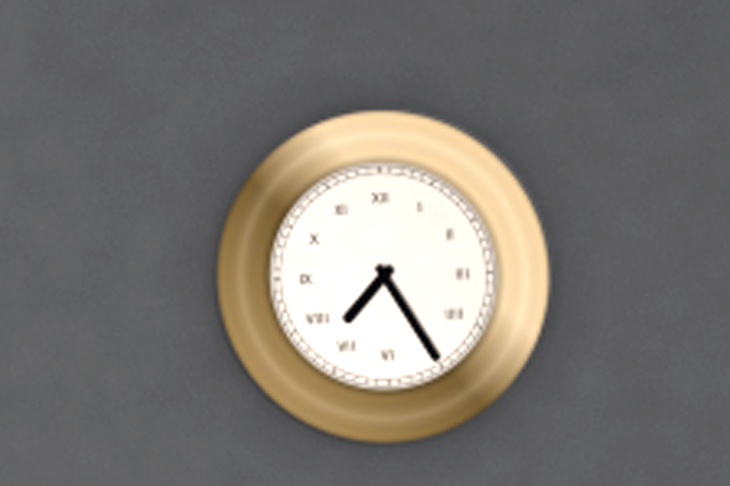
7:25
